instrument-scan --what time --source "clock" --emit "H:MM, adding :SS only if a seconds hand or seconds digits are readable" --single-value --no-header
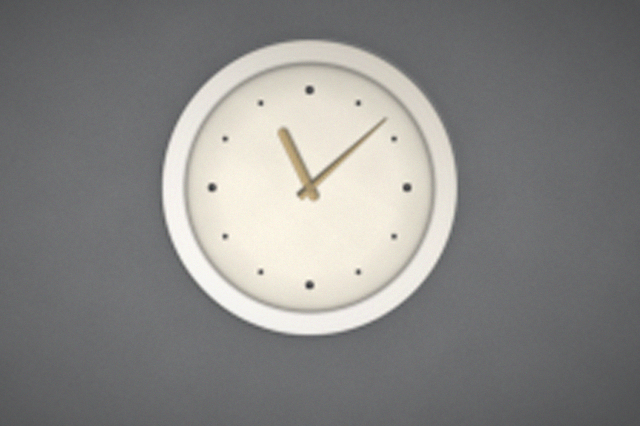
11:08
